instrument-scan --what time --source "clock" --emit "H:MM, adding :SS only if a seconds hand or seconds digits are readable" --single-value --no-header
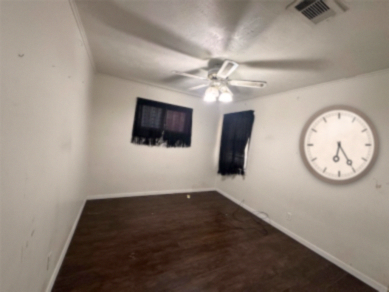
6:25
